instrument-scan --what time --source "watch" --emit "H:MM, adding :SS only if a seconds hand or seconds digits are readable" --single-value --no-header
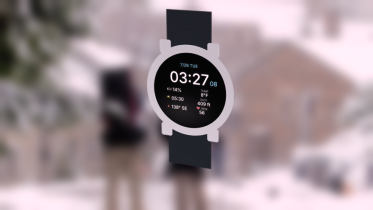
3:27
